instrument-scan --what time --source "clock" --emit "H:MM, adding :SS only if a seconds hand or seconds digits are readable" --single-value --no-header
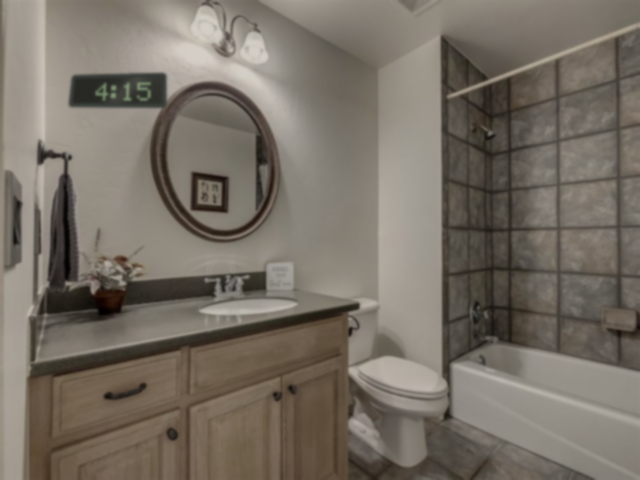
4:15
